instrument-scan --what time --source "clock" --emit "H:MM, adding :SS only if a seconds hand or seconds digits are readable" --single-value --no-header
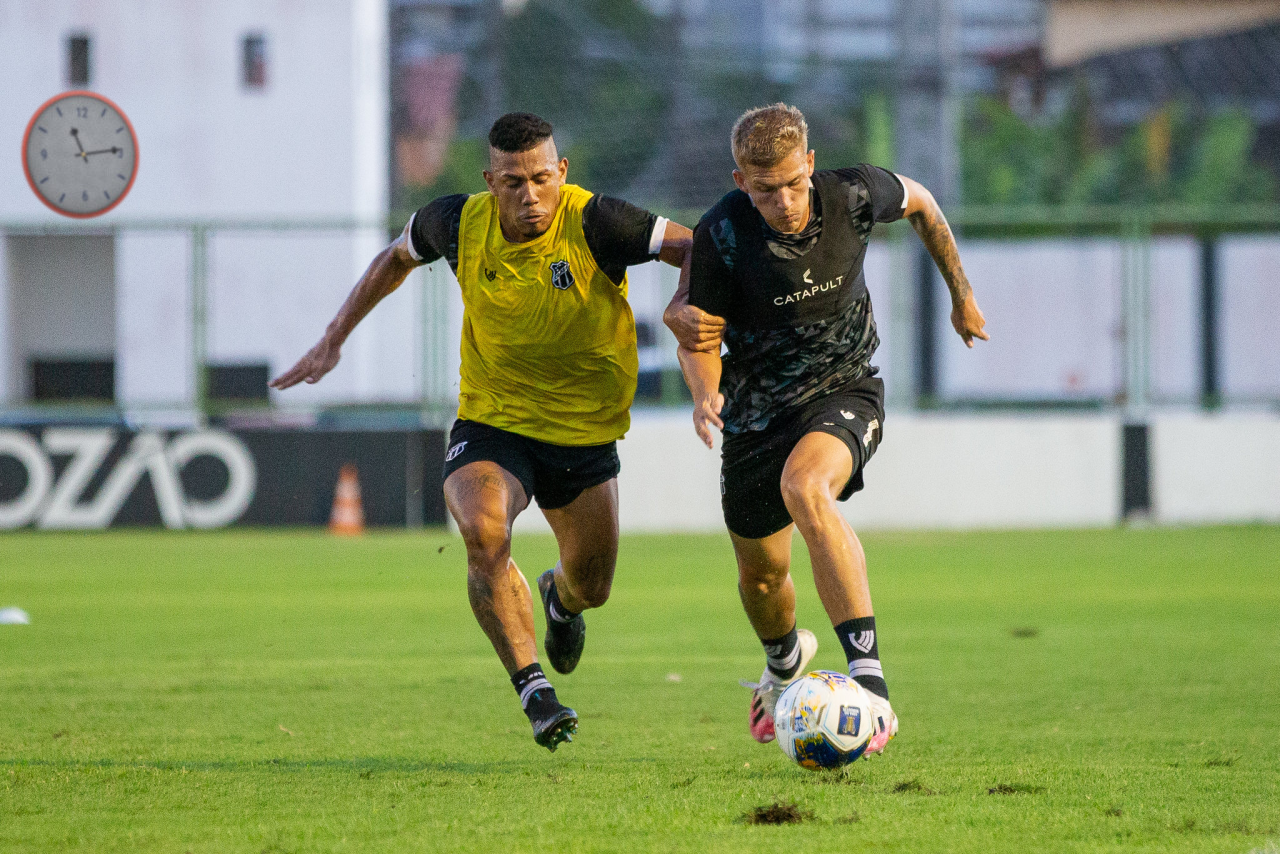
11:14
